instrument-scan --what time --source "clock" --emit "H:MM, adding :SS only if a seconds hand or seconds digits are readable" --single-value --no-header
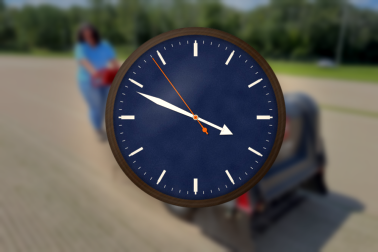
3:48:54
